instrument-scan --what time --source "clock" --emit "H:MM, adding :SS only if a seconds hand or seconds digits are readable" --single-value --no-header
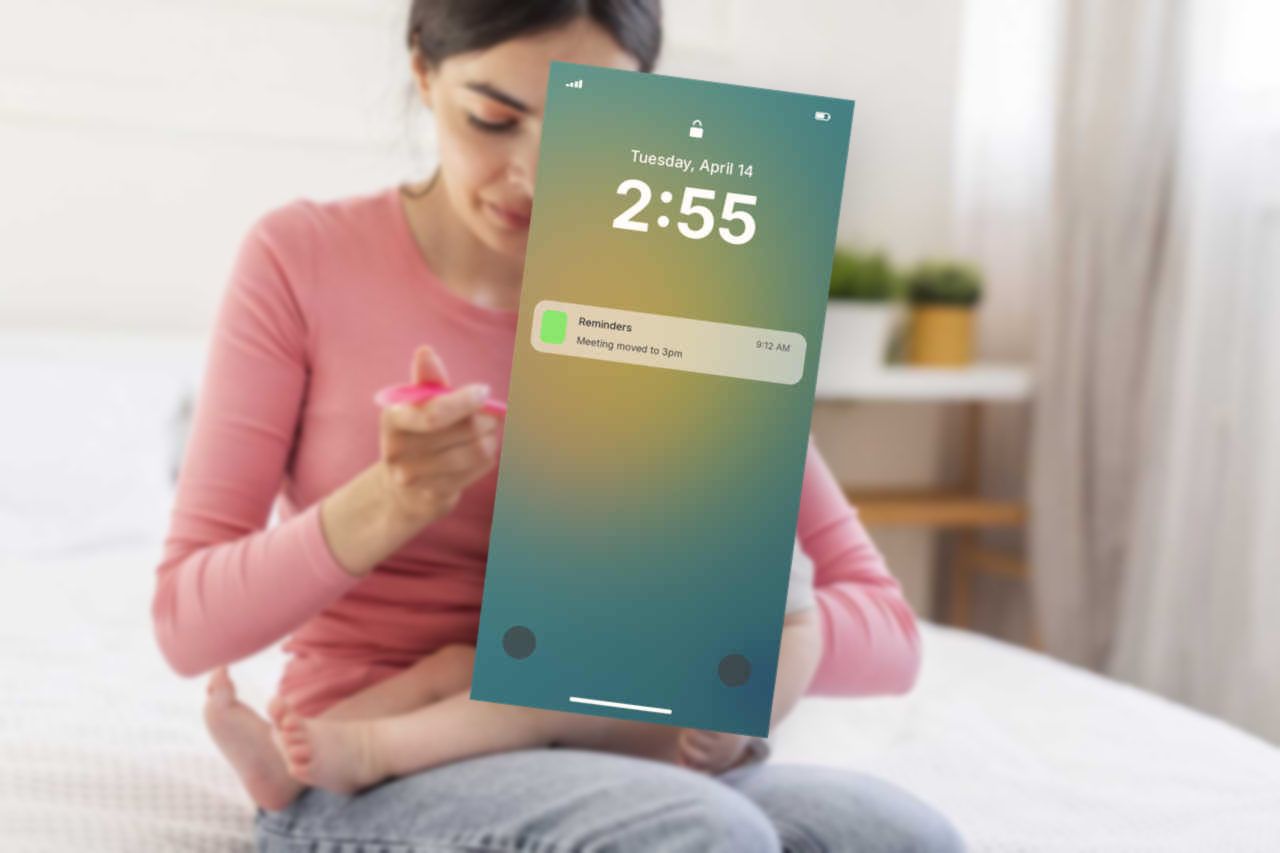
2:55
